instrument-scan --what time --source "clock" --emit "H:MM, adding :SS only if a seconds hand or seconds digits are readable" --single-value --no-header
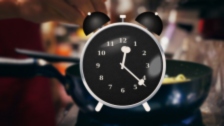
12:22
